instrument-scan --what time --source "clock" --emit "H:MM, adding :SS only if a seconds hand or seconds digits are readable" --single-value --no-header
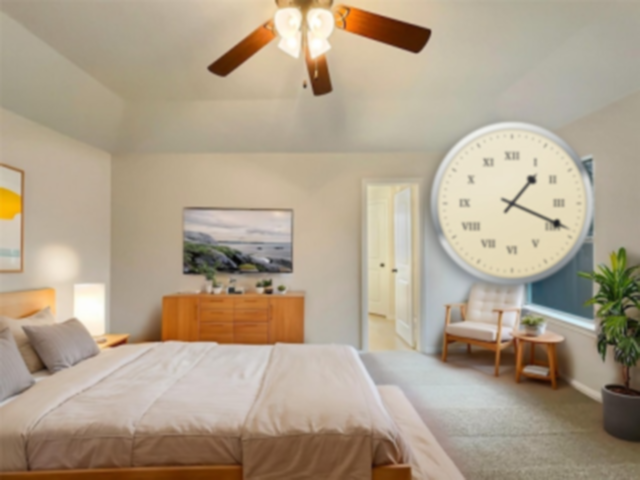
1:19
